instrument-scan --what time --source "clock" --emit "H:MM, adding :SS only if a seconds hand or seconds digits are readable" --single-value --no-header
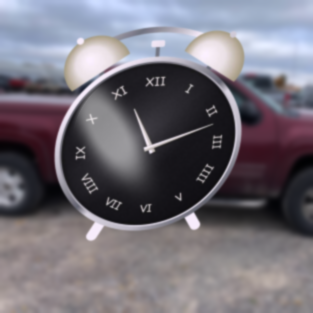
11:12
